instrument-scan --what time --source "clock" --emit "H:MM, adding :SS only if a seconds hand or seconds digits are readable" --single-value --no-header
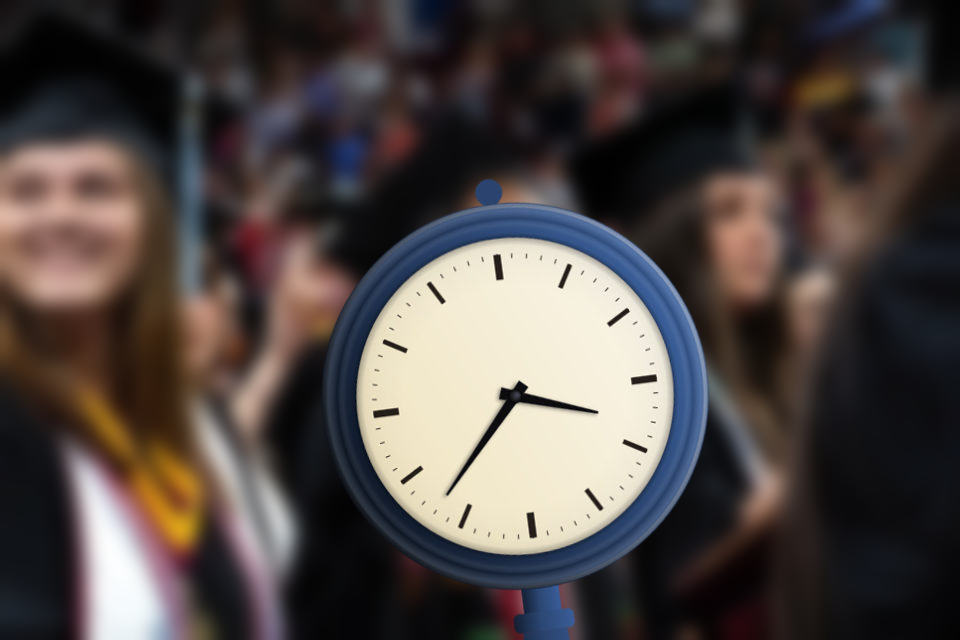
3:37
